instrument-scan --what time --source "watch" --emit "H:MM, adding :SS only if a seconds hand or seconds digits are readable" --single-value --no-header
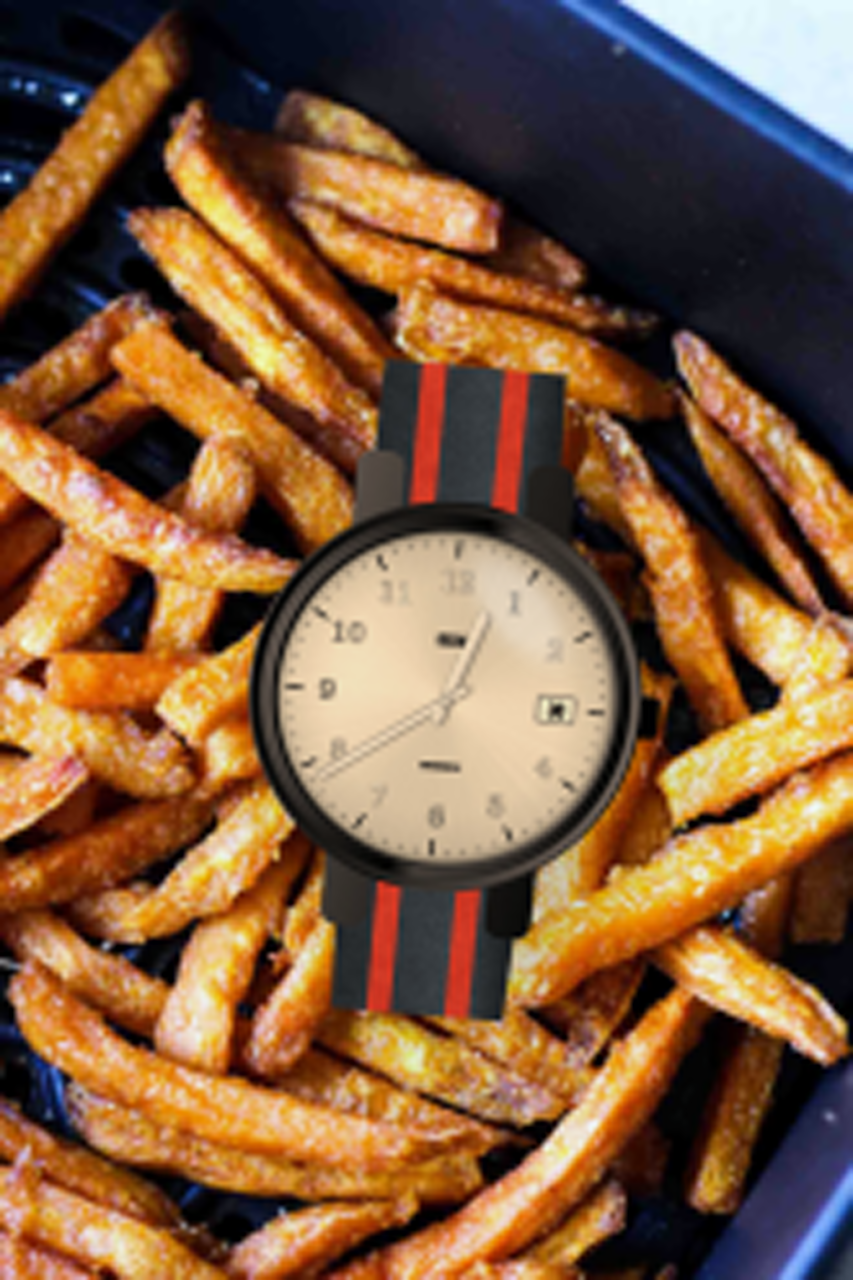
12:39
